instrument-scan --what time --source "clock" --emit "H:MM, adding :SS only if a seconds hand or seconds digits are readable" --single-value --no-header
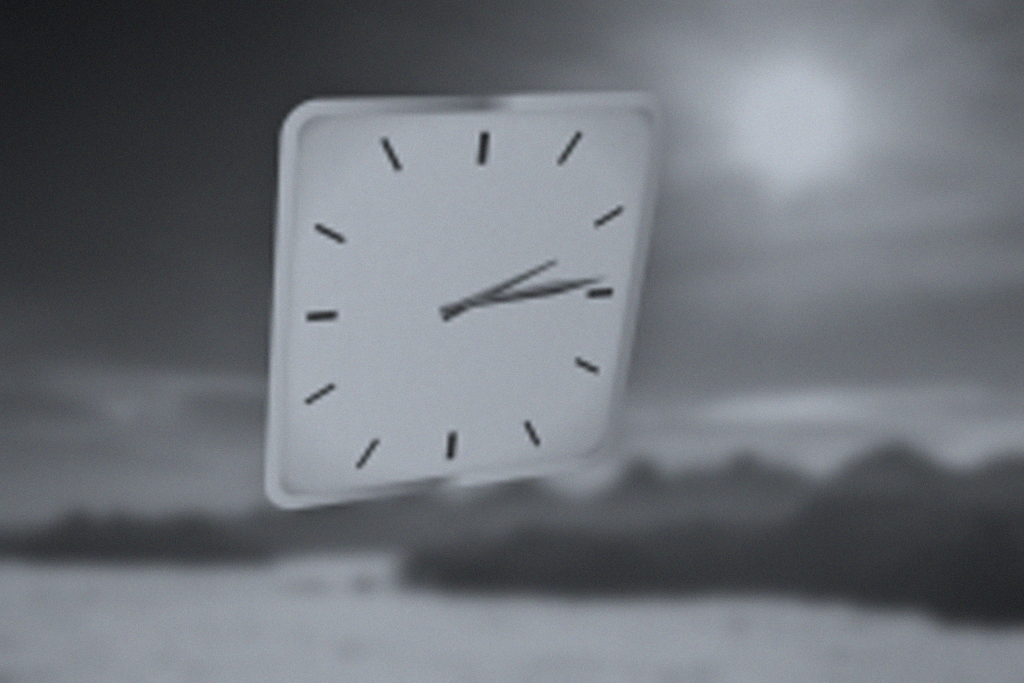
2:14
